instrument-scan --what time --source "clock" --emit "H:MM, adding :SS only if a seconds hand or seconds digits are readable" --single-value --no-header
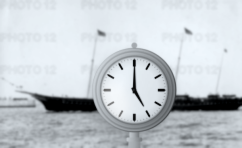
5:00
